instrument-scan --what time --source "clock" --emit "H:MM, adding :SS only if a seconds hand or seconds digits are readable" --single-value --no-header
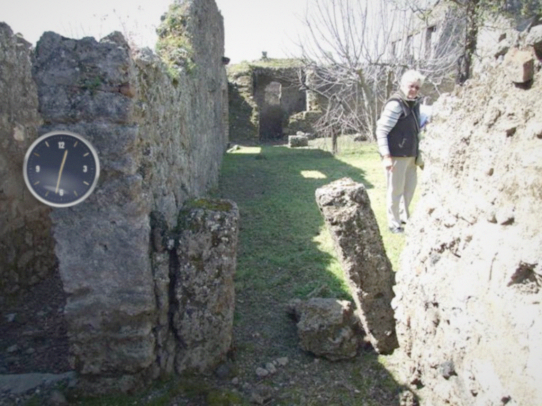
12:32
